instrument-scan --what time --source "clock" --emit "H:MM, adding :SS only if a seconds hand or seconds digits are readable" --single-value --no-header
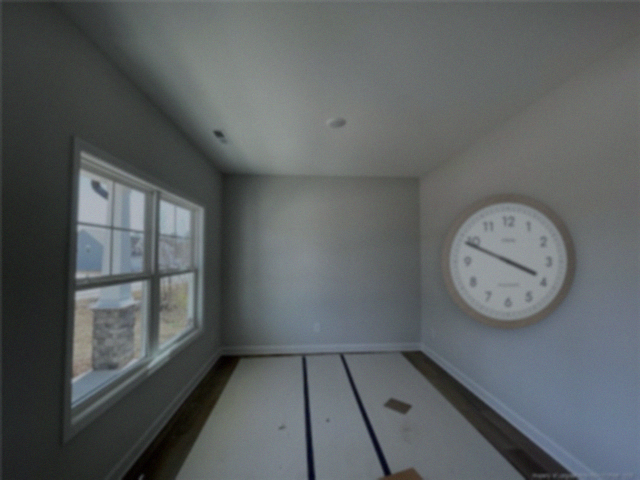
3:49
